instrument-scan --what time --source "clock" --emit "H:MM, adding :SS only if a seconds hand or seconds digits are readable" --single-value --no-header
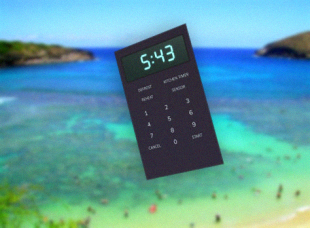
5:43
